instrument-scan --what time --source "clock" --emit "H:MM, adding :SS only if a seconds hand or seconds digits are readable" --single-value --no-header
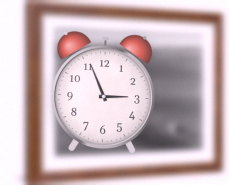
2:56
